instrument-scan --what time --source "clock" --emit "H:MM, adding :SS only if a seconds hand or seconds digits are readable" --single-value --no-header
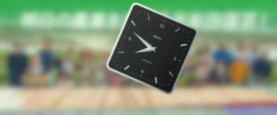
7:48
